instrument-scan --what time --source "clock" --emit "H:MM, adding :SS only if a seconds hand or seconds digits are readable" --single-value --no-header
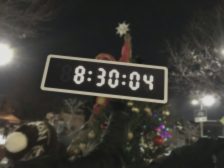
8:30:04
